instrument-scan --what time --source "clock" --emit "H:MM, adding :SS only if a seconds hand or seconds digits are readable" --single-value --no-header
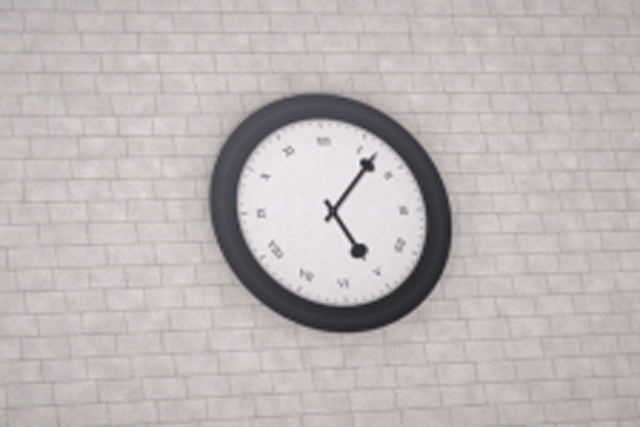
5:07
